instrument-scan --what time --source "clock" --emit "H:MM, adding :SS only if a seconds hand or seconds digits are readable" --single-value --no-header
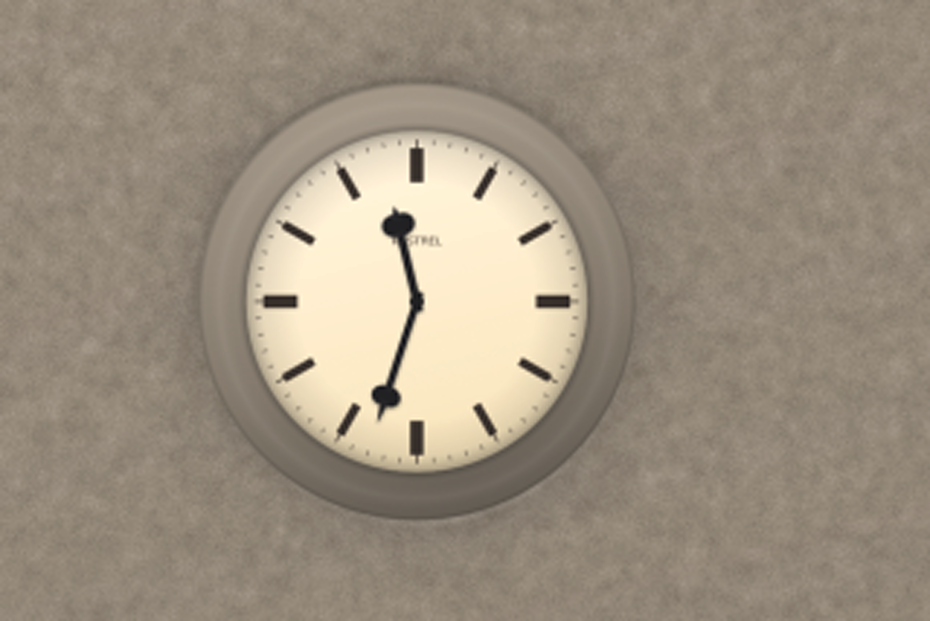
11:33
